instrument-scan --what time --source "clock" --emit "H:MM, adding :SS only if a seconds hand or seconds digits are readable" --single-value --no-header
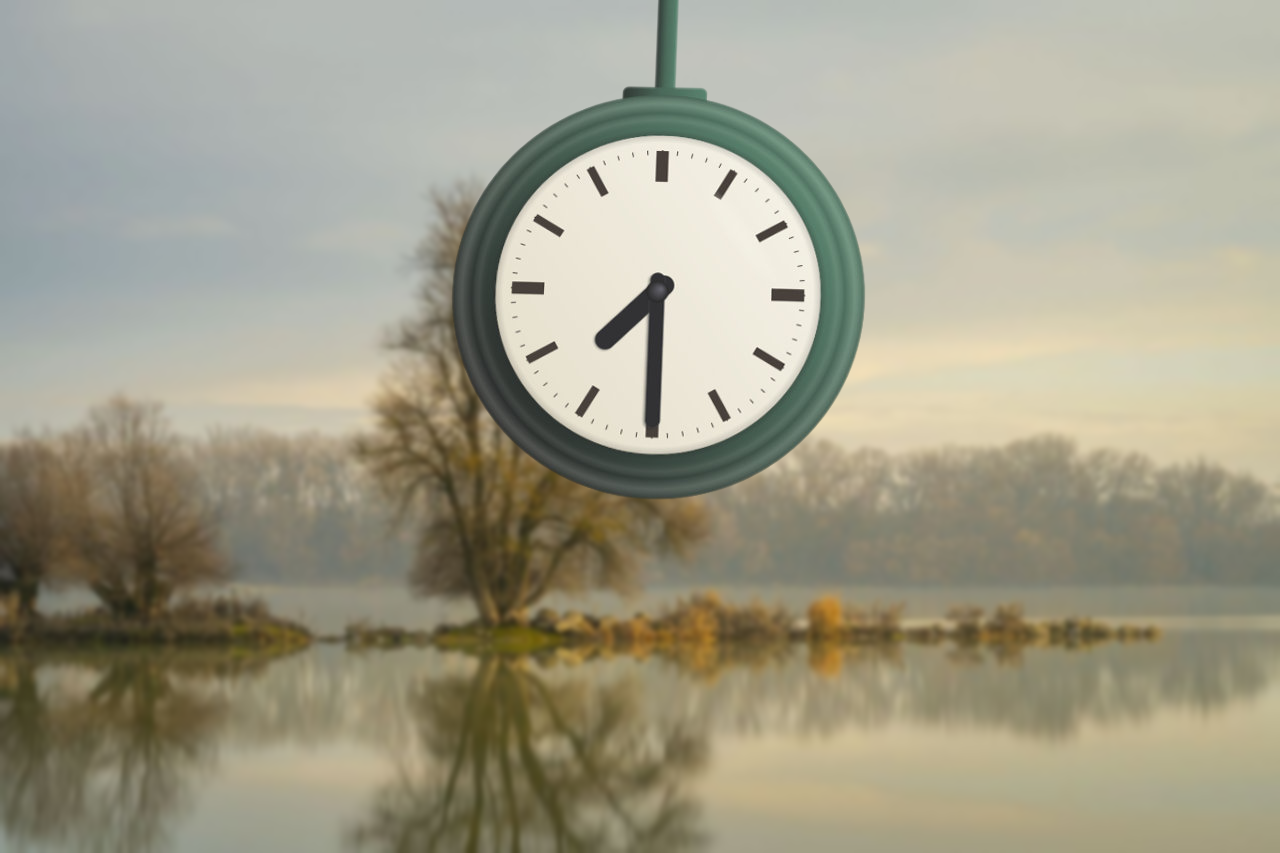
7:30
